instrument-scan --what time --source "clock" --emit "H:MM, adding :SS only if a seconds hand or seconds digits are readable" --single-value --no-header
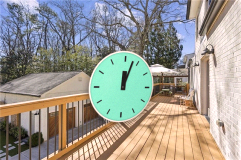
12:03
